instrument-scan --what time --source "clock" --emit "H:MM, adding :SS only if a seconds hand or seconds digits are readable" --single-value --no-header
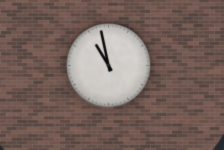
10:58
